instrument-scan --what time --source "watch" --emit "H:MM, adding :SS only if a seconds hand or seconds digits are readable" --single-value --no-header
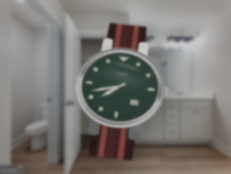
7:42
